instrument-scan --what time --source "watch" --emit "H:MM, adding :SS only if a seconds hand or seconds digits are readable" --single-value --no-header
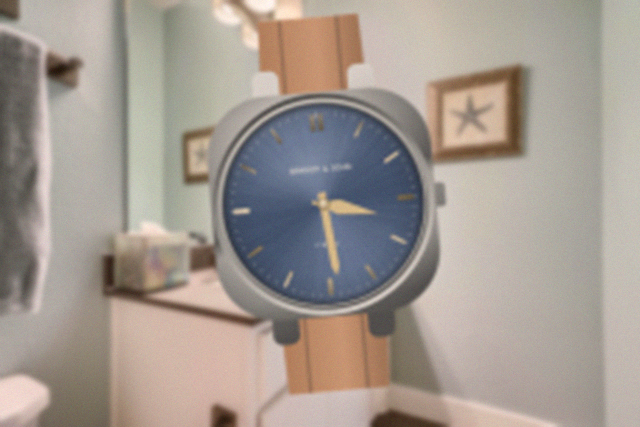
3:29
